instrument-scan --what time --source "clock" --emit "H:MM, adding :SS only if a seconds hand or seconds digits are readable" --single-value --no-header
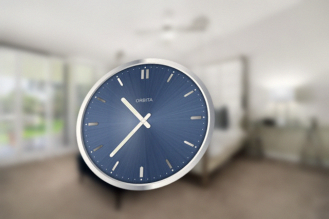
10:37
